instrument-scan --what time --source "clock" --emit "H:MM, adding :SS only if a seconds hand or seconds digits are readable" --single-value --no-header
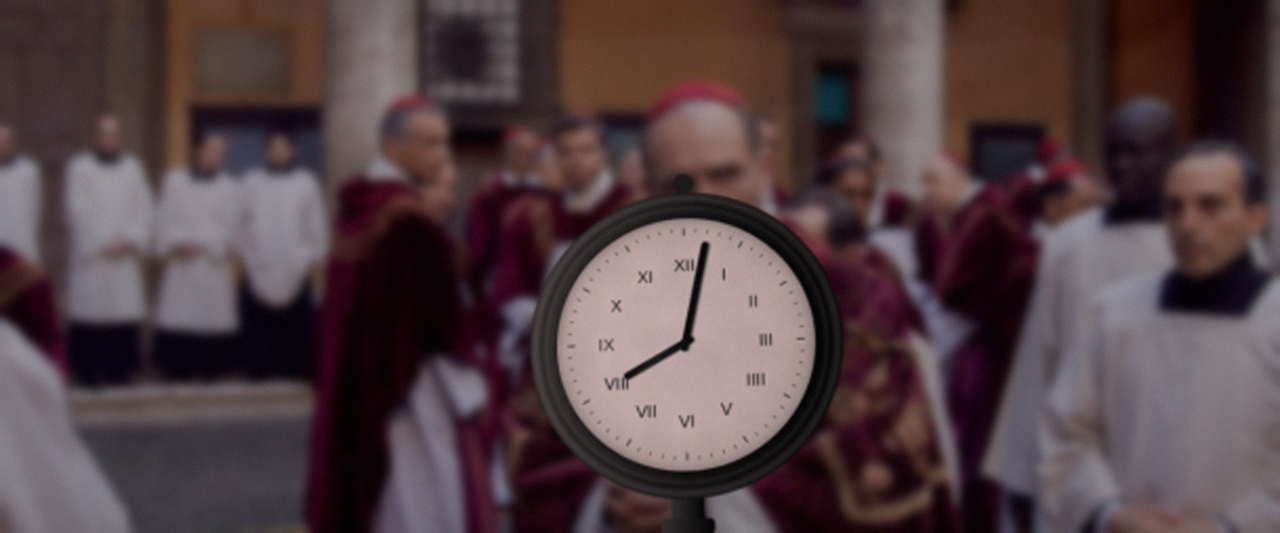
8:02
